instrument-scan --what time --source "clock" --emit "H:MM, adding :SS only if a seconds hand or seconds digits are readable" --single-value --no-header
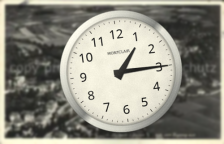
1:15
